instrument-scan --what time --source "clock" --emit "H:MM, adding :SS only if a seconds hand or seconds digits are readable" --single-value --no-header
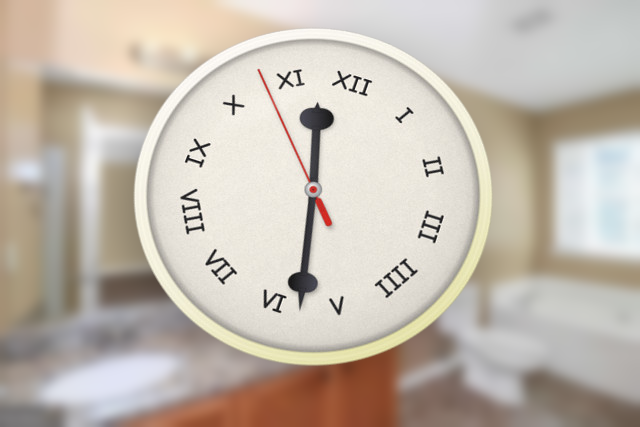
11:27:53
